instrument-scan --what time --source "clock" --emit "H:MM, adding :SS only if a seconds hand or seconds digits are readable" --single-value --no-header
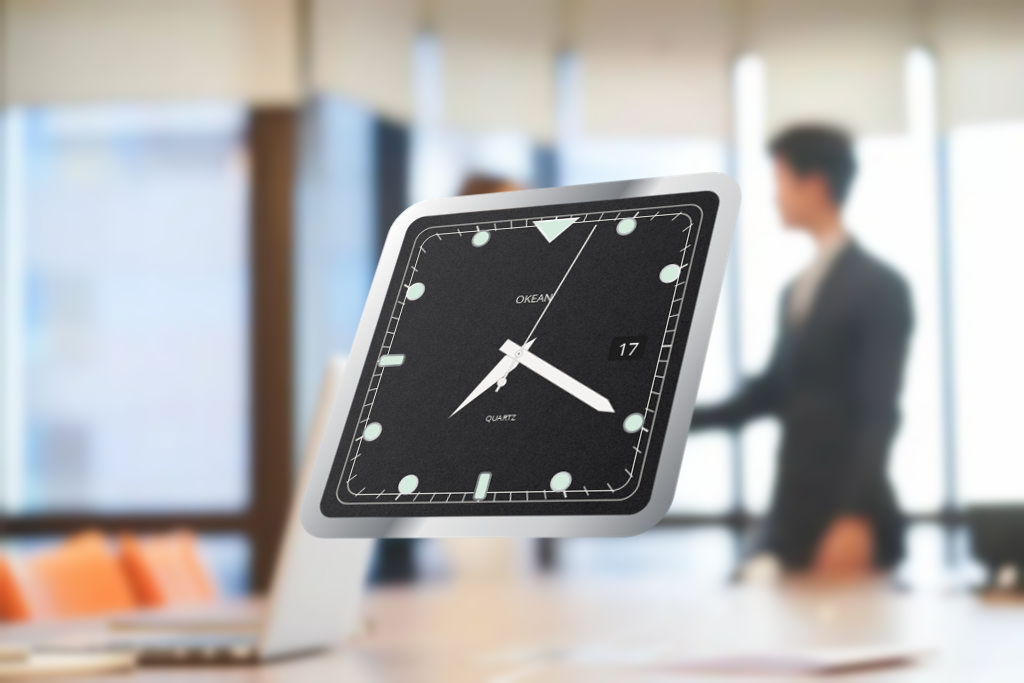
7:20:03
